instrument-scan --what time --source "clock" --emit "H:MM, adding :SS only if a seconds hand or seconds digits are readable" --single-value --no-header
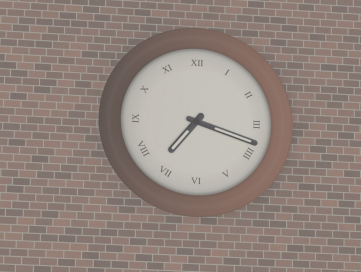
7:18
